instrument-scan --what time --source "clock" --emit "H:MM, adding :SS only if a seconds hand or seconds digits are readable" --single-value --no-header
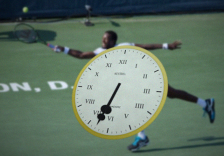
6:33
